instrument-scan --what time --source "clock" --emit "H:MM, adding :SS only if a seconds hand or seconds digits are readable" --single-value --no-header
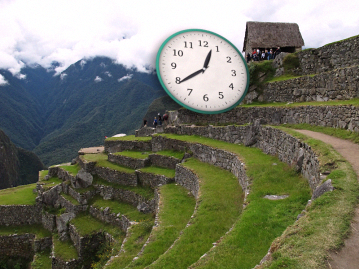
12:39
